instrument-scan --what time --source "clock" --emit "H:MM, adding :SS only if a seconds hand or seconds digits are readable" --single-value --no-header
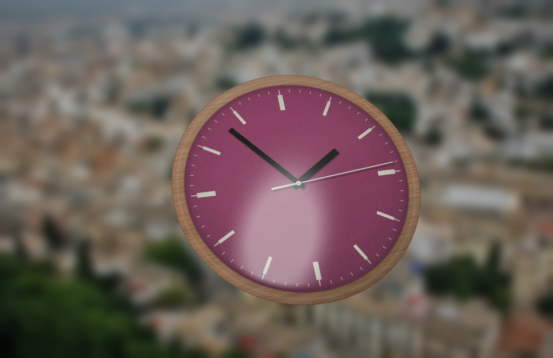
1:53:14
